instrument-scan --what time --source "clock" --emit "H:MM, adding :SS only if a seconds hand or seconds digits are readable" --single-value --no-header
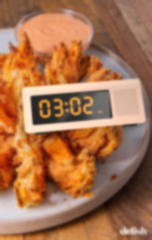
3:02
